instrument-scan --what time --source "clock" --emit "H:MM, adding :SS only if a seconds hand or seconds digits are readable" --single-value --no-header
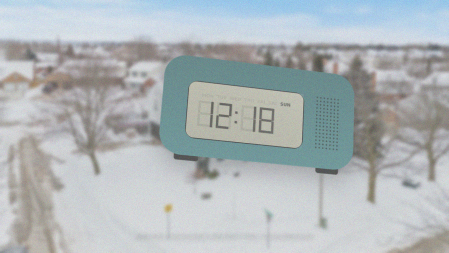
12:18
